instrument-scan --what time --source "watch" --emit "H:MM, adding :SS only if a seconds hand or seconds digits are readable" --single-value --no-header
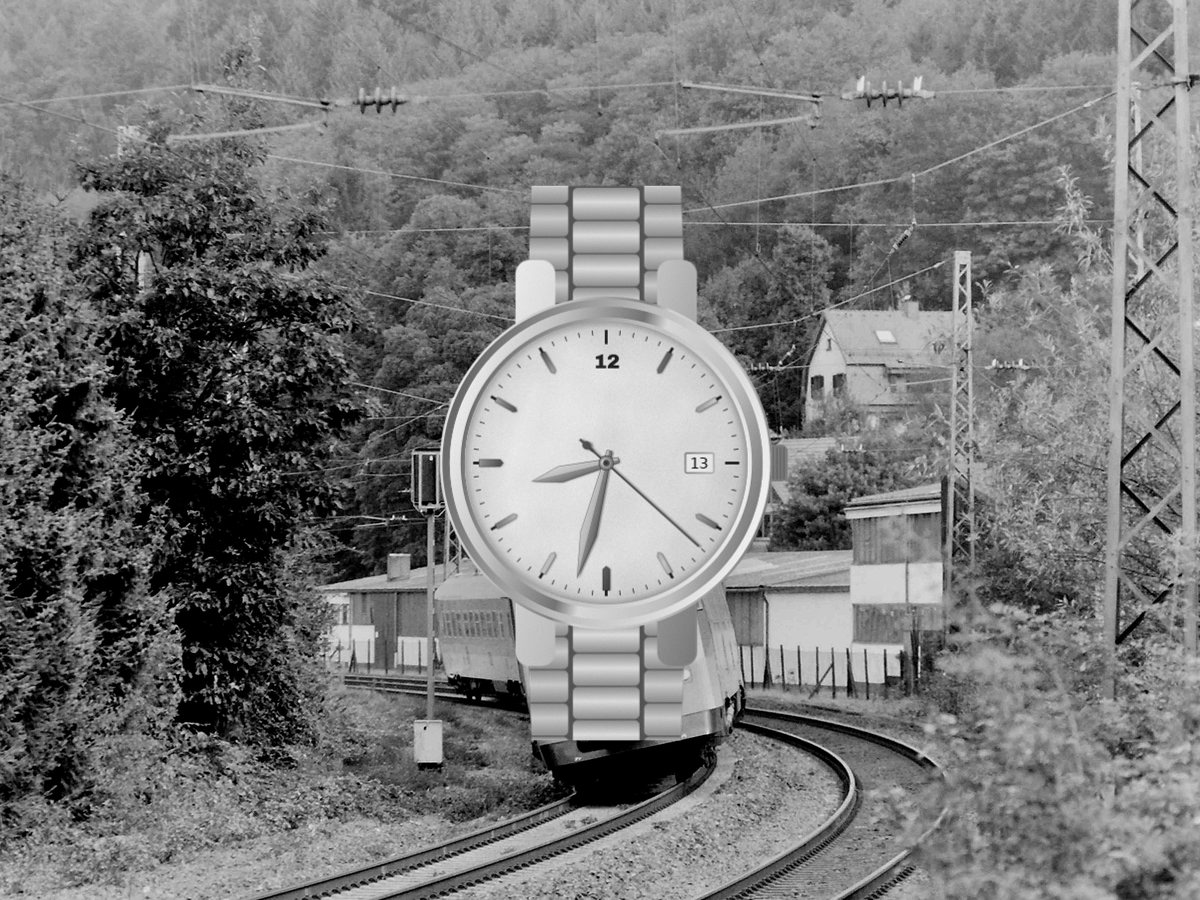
8:32:22
